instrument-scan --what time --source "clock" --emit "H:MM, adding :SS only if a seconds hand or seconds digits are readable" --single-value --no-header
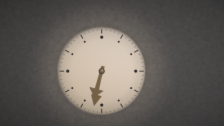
6:32
